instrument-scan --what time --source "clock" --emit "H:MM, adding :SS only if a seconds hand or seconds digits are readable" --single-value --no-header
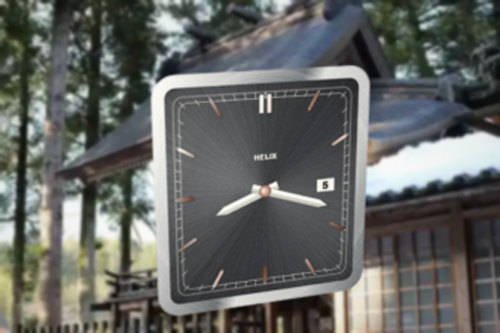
8:18
